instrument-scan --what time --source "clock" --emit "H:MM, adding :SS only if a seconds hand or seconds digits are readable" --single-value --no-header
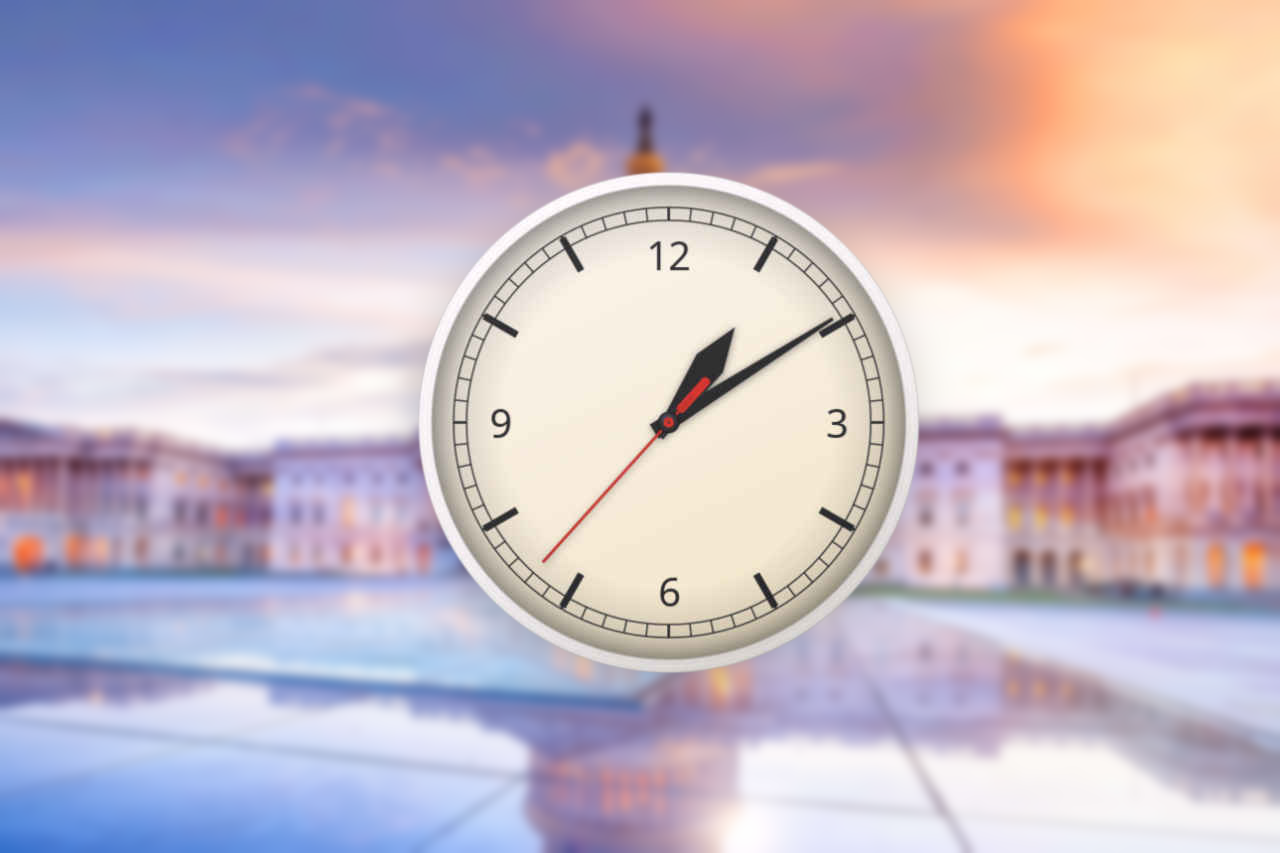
1:09:37
